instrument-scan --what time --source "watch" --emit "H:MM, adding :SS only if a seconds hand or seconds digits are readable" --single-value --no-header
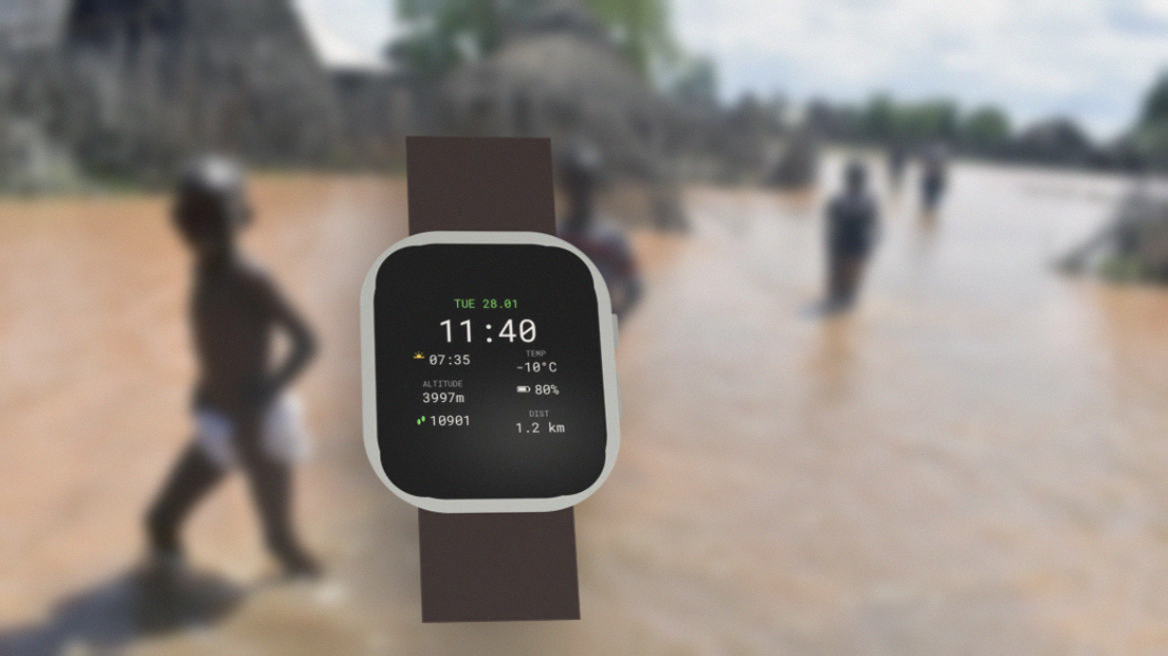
11:40
